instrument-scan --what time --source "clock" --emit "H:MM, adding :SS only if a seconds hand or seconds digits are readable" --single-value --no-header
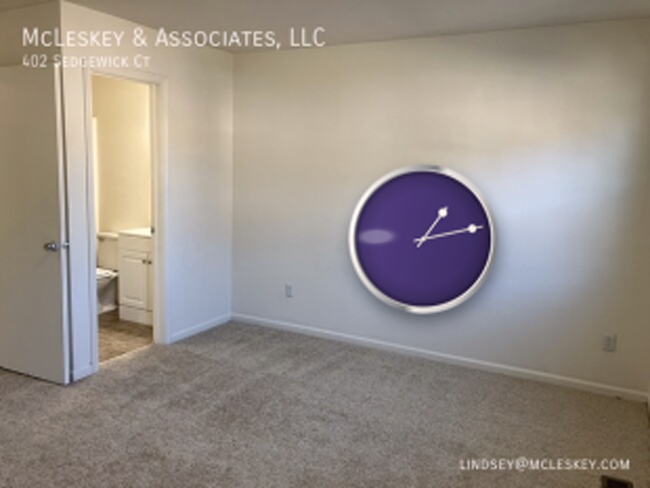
1:13
